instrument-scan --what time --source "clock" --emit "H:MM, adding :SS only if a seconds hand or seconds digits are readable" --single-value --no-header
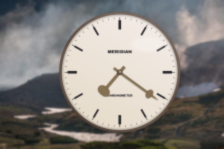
7:21
